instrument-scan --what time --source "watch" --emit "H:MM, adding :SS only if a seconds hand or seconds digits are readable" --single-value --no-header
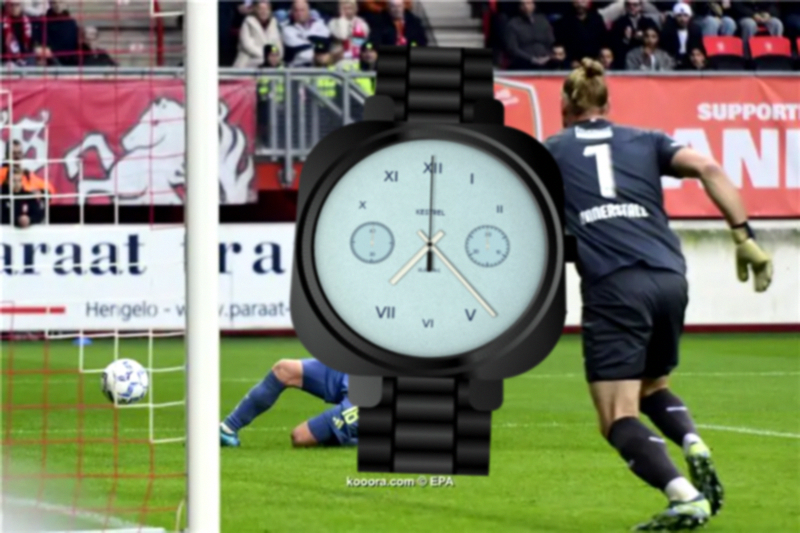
7:23
